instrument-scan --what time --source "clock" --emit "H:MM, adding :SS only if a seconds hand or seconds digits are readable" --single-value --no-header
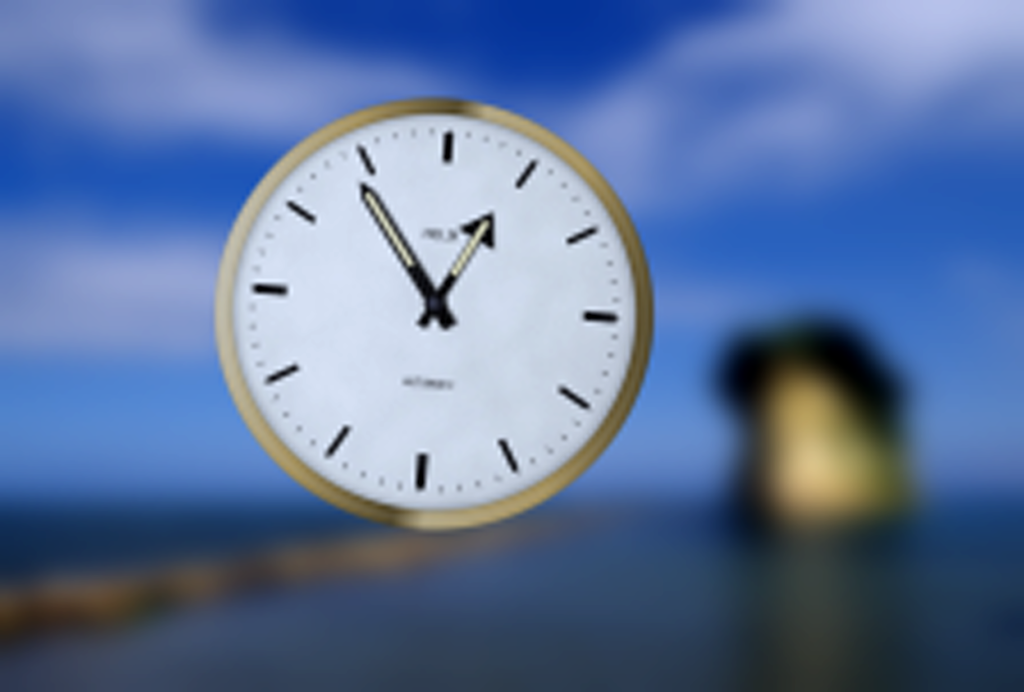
12:54
